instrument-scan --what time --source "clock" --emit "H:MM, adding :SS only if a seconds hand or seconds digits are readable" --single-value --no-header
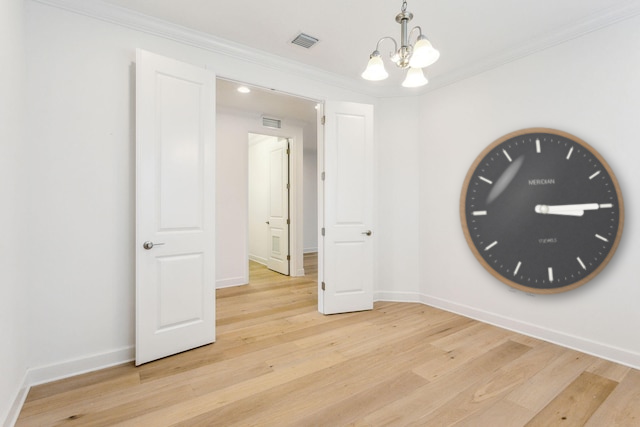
3:15
